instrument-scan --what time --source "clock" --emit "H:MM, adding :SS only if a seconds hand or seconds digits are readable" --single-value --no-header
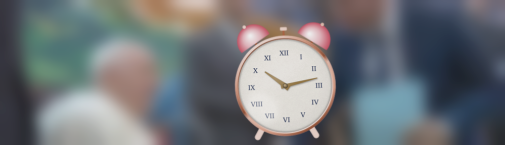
10:13
